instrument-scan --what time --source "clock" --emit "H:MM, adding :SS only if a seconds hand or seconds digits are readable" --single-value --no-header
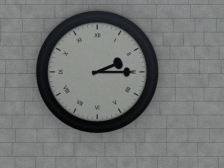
2:15
